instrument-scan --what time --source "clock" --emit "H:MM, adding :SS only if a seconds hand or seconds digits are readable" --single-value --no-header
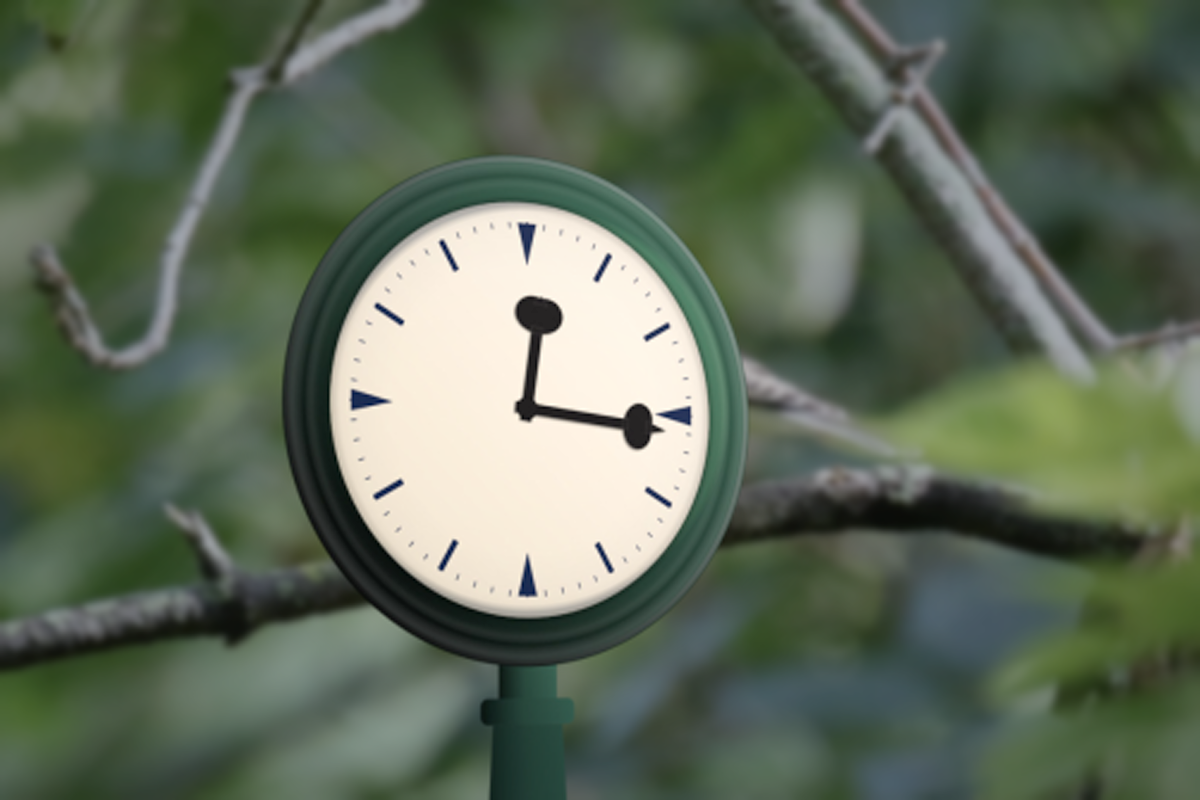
12:16
